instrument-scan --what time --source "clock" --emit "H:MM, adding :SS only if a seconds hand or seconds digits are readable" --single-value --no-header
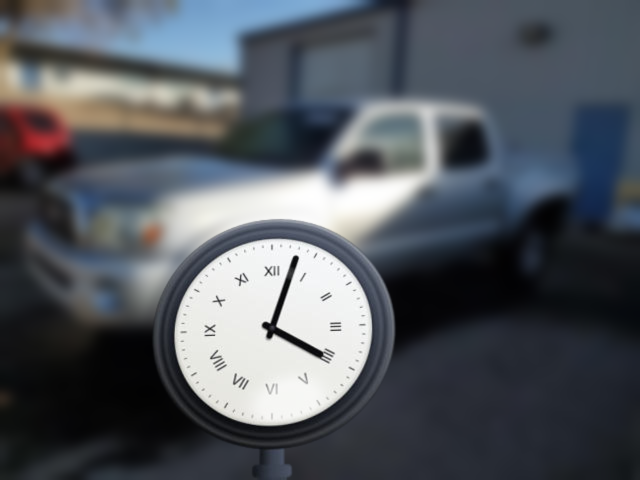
4:03
